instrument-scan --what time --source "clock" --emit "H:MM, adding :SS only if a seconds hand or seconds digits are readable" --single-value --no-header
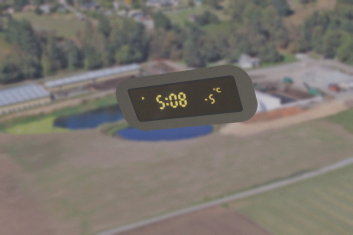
5:08
